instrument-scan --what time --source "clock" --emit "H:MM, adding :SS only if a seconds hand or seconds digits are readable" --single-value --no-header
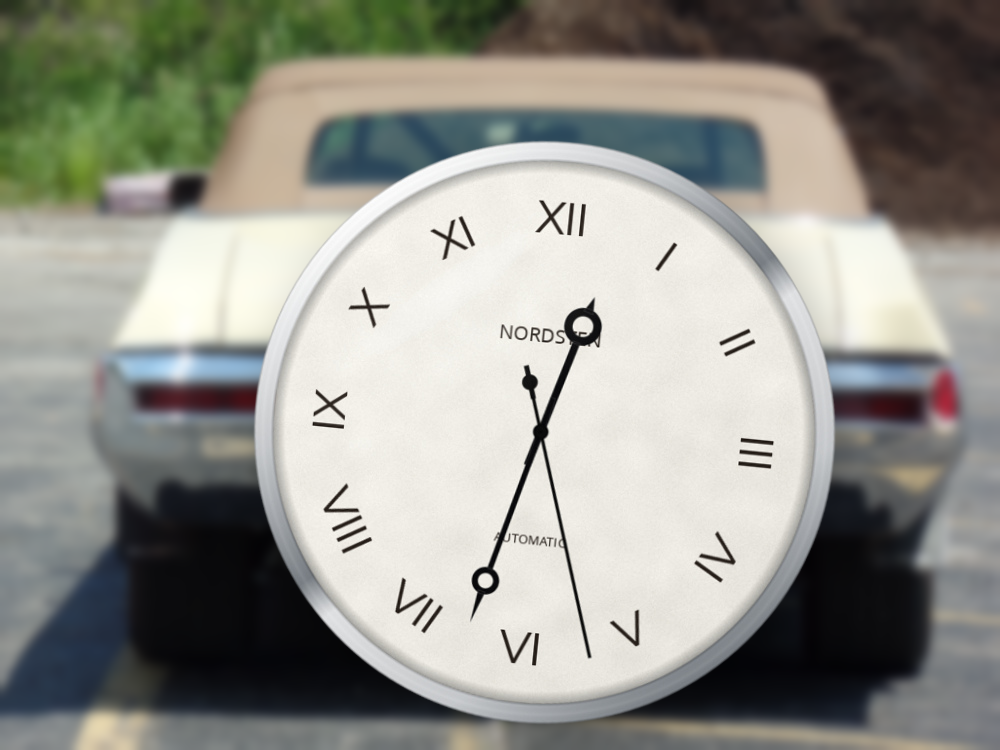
12:32:27
